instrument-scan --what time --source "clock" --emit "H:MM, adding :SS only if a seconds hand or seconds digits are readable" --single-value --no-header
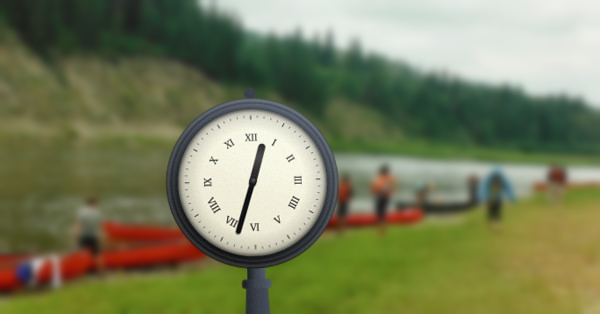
12:33
